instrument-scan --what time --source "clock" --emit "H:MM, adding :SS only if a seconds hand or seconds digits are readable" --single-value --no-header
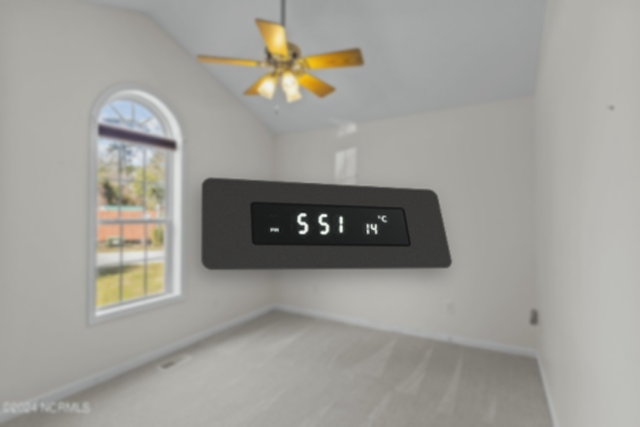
5:51
